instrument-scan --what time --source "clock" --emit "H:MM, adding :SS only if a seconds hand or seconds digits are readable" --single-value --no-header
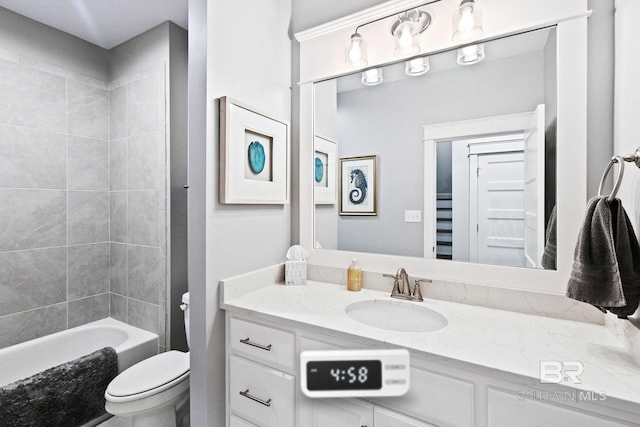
4:58
